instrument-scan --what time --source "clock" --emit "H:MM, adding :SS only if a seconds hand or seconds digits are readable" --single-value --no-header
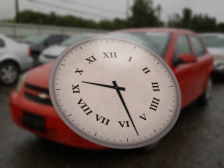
9:28
